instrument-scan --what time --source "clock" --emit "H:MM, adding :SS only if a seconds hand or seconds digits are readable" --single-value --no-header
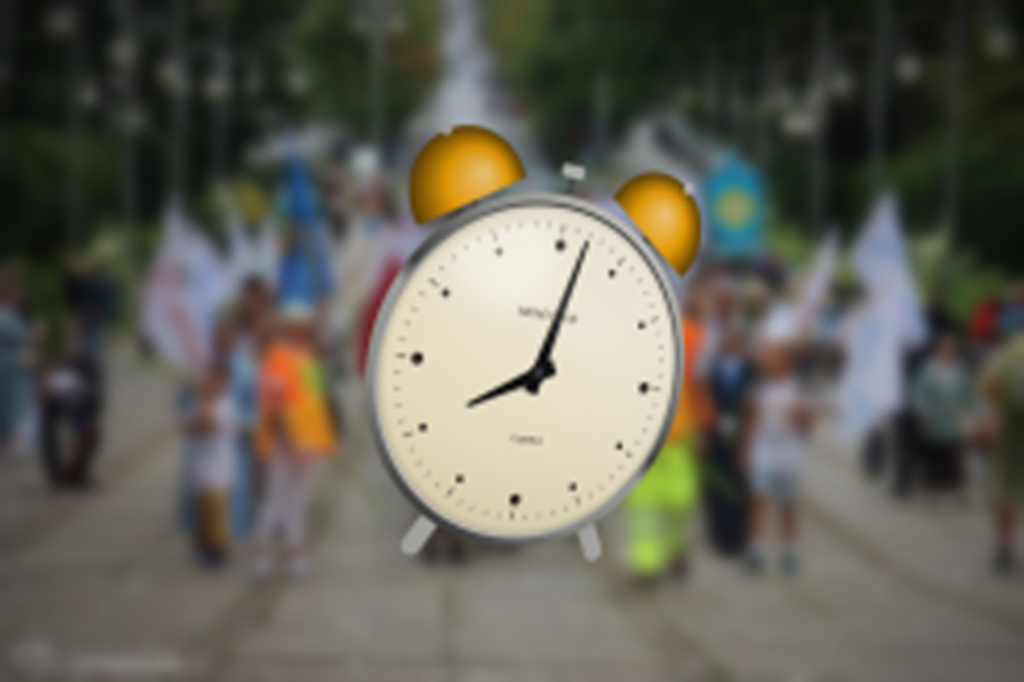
8:02
